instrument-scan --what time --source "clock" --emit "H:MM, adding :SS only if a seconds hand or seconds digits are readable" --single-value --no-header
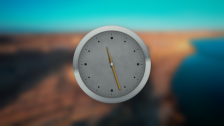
11:27
